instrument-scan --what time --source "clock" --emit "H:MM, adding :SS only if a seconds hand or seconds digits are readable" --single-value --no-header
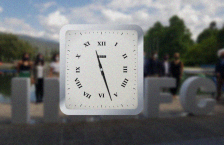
11:27
